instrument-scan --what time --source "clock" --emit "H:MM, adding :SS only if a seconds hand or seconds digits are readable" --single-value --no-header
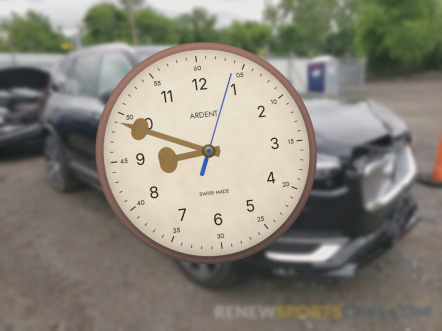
8:49:04
